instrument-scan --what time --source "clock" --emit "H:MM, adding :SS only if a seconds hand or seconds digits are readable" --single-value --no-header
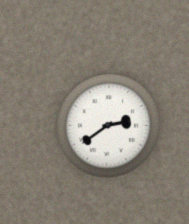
2:39
